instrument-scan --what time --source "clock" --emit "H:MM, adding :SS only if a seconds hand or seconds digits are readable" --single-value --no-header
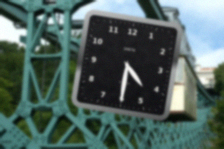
4:30
